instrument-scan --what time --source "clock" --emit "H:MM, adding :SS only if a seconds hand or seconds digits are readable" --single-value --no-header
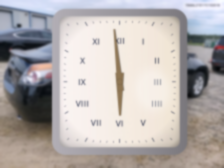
5:59
